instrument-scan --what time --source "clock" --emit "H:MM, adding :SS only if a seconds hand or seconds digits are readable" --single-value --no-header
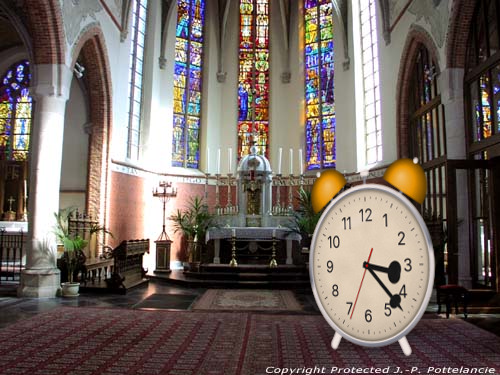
3:22:34
